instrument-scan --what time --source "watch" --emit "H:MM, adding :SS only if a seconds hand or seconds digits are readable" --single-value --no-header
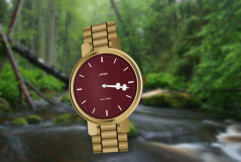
3:17
